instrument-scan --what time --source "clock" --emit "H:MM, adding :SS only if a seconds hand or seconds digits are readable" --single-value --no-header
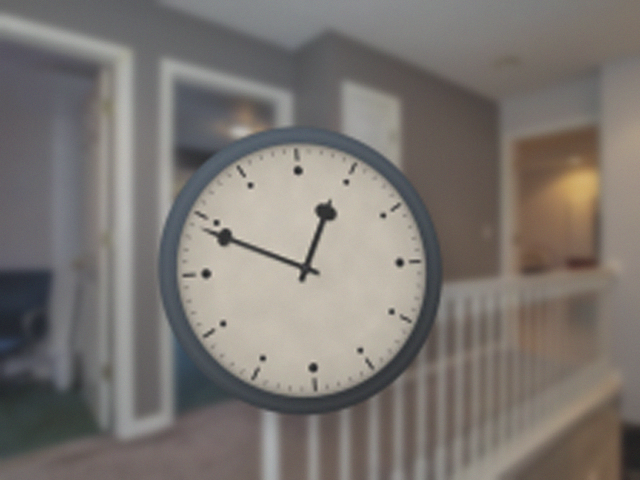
12:49
